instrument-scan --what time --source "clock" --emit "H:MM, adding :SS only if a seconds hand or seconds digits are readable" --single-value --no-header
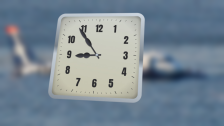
8:54
